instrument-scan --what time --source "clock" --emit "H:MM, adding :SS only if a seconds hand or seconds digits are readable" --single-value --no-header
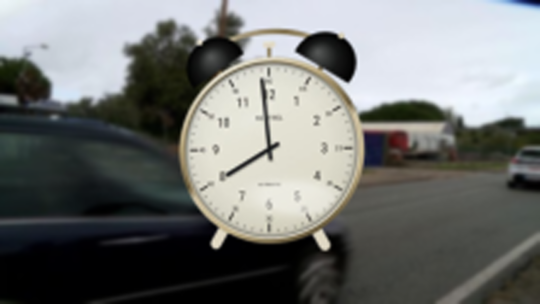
7:59
